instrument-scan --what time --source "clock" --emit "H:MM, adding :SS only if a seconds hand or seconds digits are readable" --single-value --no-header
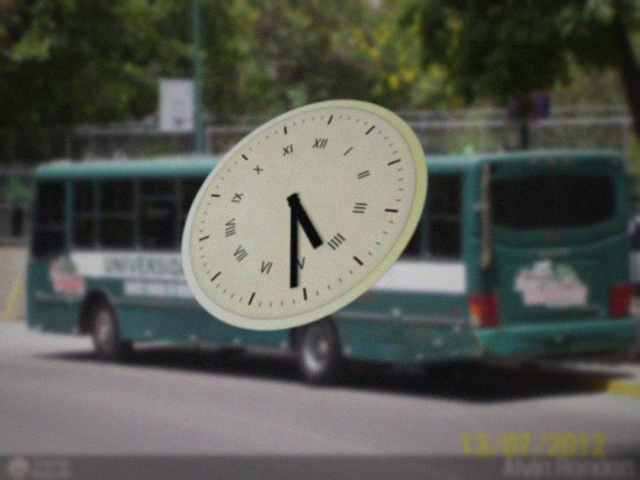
4:26
